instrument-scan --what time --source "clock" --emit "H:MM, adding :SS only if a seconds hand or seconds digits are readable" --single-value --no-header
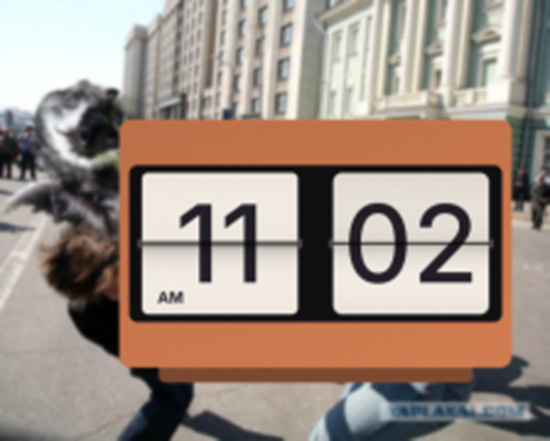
11:02
